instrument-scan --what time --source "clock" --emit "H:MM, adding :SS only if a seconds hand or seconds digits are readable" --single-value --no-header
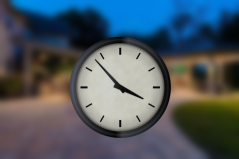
3:53
